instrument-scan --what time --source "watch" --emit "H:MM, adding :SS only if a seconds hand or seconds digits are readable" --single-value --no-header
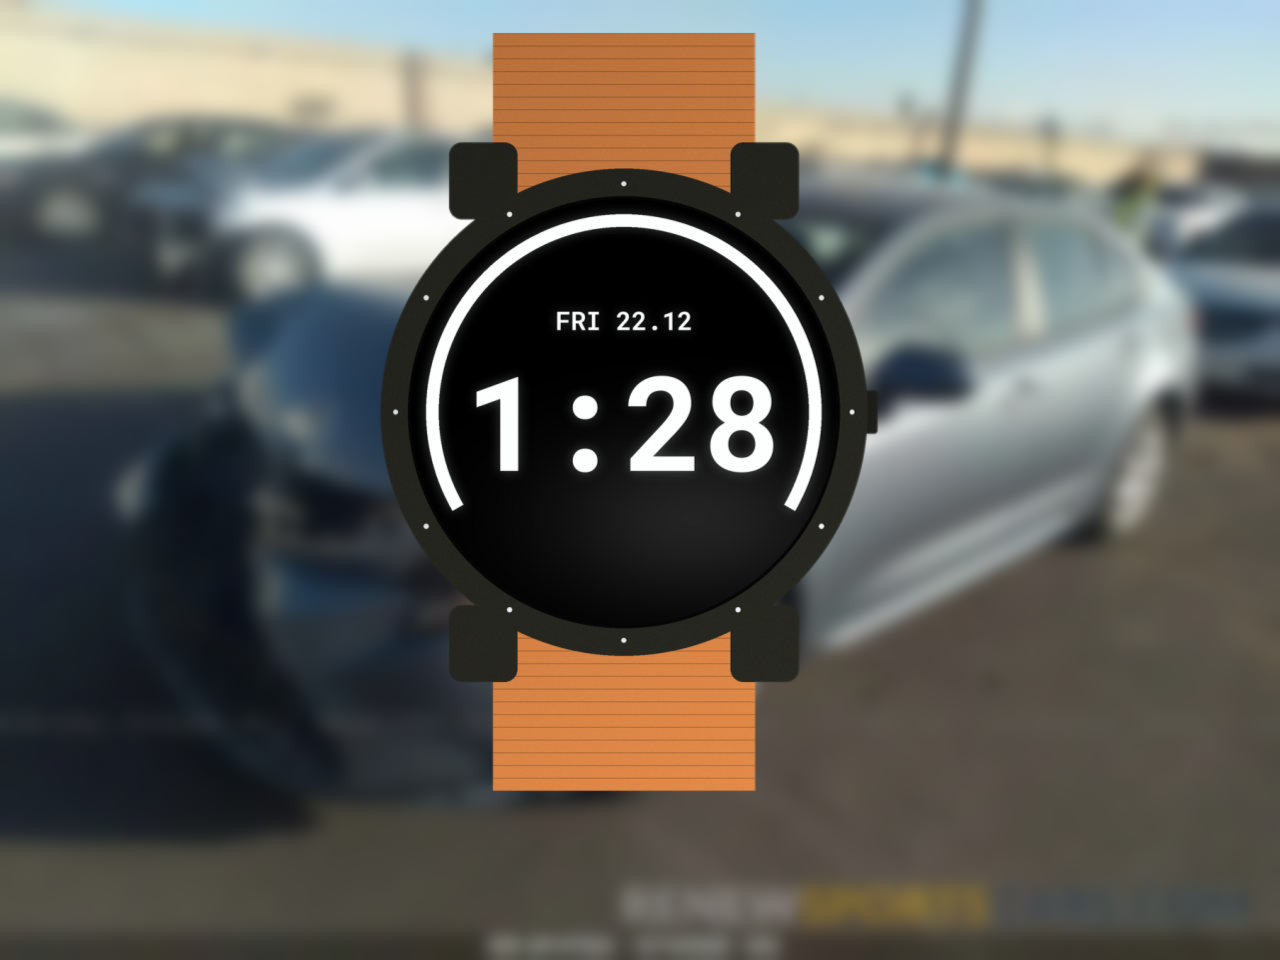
1:28
